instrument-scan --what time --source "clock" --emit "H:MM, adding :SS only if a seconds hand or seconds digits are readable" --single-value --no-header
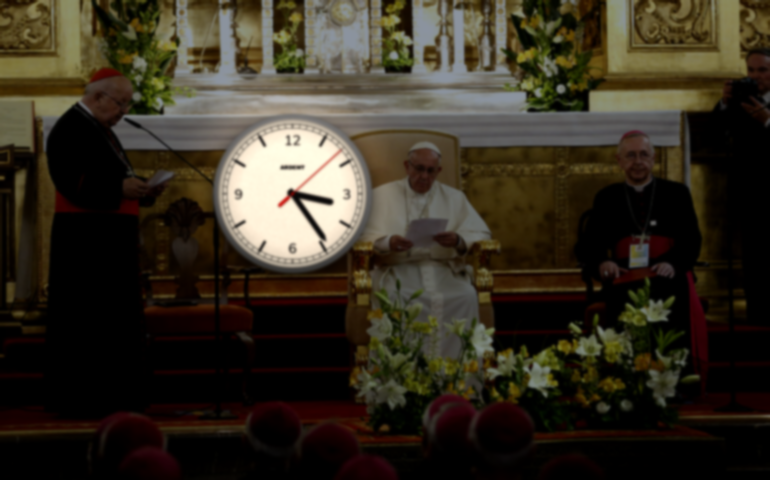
3:24:08
